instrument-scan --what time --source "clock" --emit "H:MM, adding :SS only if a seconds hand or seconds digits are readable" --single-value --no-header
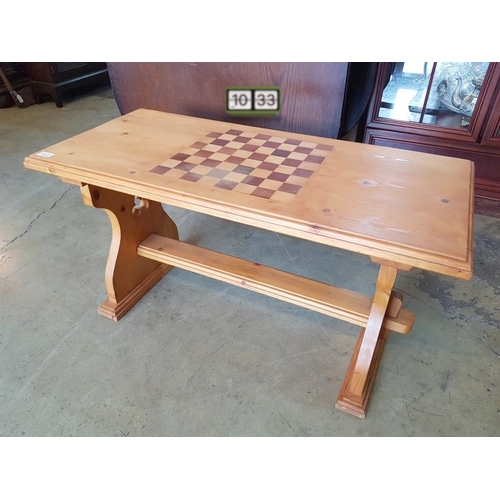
10:33
